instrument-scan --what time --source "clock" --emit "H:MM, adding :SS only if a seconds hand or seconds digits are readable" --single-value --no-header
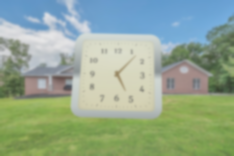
5:07
